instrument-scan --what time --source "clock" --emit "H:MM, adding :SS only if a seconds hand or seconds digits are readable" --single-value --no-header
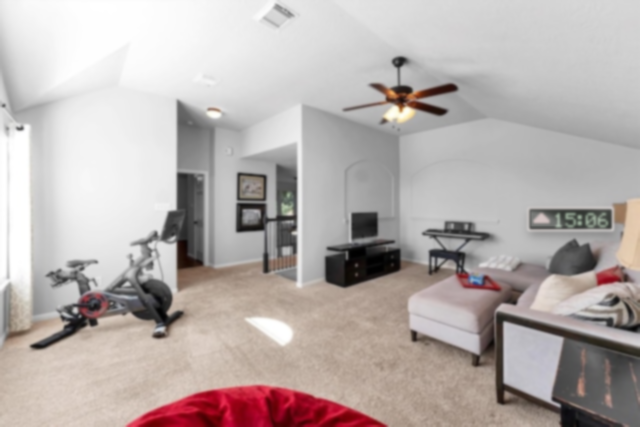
15:06
